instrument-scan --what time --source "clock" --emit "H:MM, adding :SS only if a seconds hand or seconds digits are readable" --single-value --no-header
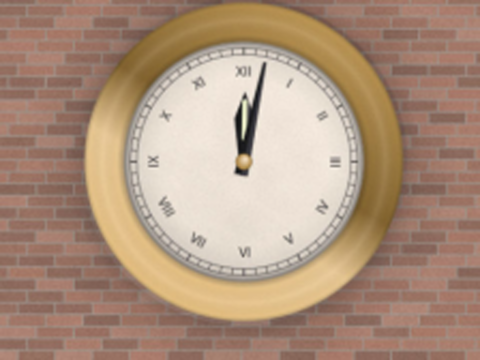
12:02
